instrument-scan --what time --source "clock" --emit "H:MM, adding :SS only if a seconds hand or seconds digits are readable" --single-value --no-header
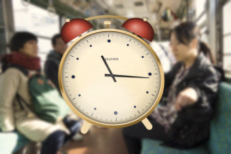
11:16
